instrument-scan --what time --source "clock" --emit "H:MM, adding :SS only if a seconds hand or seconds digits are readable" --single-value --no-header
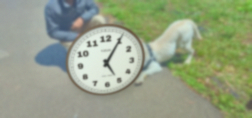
5:05
